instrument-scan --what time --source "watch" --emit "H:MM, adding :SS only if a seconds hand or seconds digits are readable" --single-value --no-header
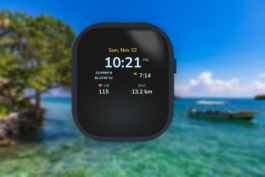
10:21
